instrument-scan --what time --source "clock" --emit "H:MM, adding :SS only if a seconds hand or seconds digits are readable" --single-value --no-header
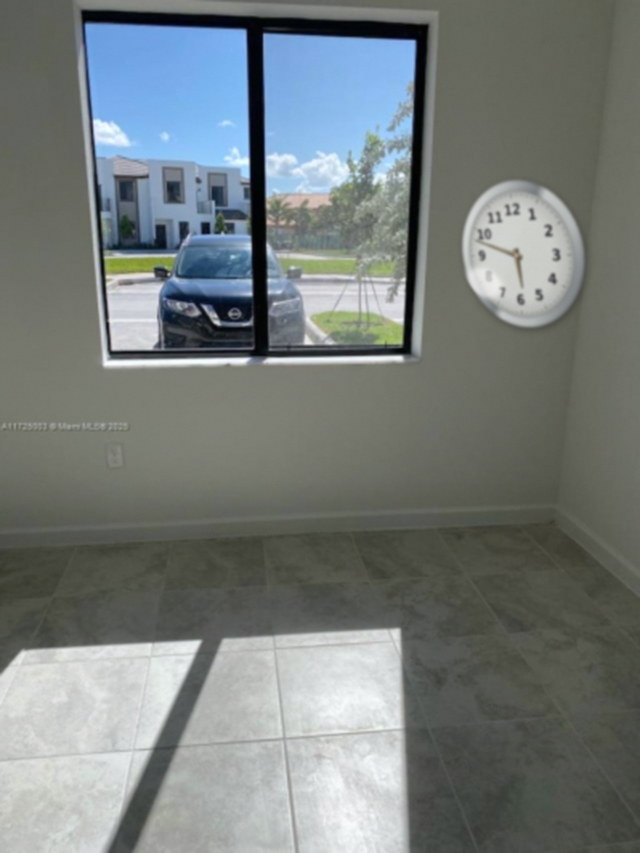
5:48
